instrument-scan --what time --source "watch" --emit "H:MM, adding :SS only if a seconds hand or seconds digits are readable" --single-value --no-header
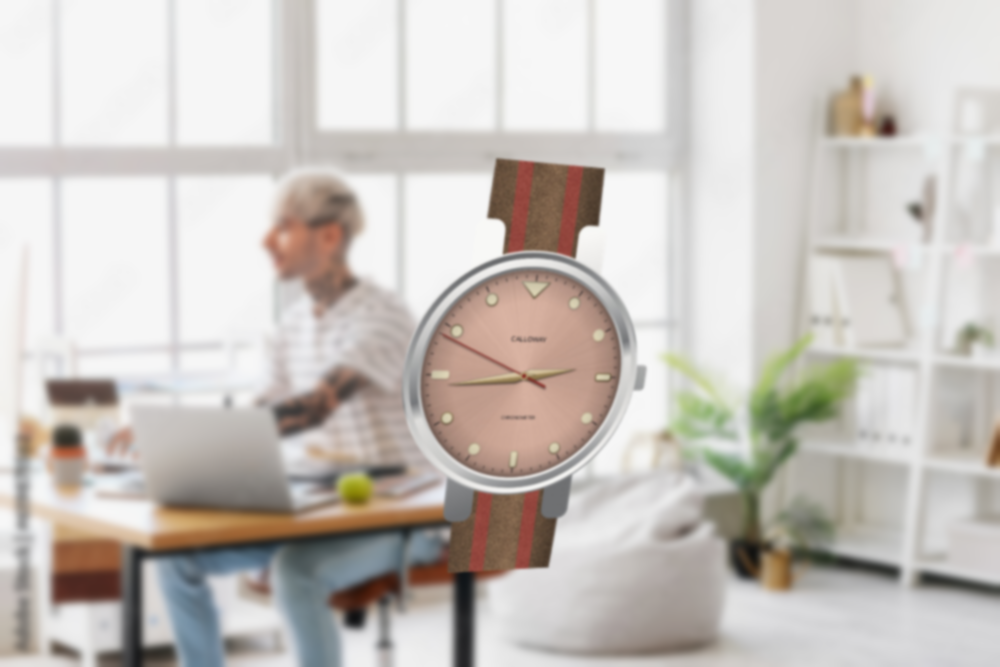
2:43:49
